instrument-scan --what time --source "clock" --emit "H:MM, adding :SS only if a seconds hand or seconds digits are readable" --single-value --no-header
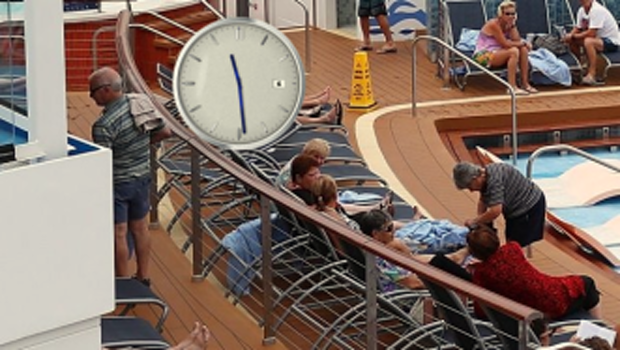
11:29
